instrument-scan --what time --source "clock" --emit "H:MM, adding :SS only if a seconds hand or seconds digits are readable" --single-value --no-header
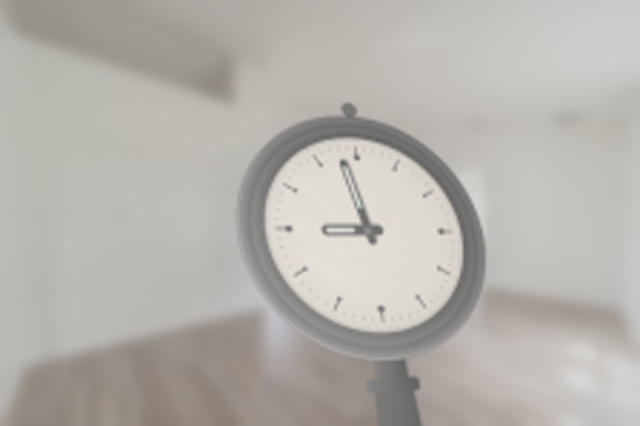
8:58
